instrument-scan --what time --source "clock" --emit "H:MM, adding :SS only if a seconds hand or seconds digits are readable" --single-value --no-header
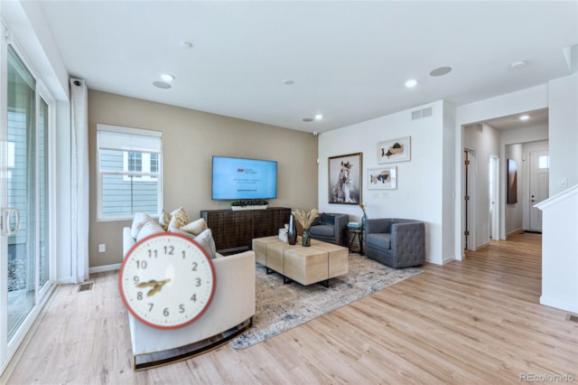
7:43
